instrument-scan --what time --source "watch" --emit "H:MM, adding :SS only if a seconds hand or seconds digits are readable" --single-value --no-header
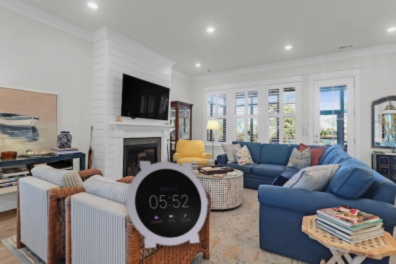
5:52
